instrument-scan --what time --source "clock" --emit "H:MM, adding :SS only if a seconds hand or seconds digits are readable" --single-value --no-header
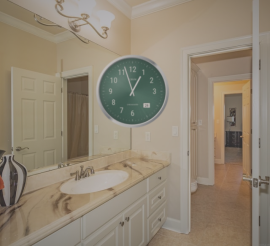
12:57
